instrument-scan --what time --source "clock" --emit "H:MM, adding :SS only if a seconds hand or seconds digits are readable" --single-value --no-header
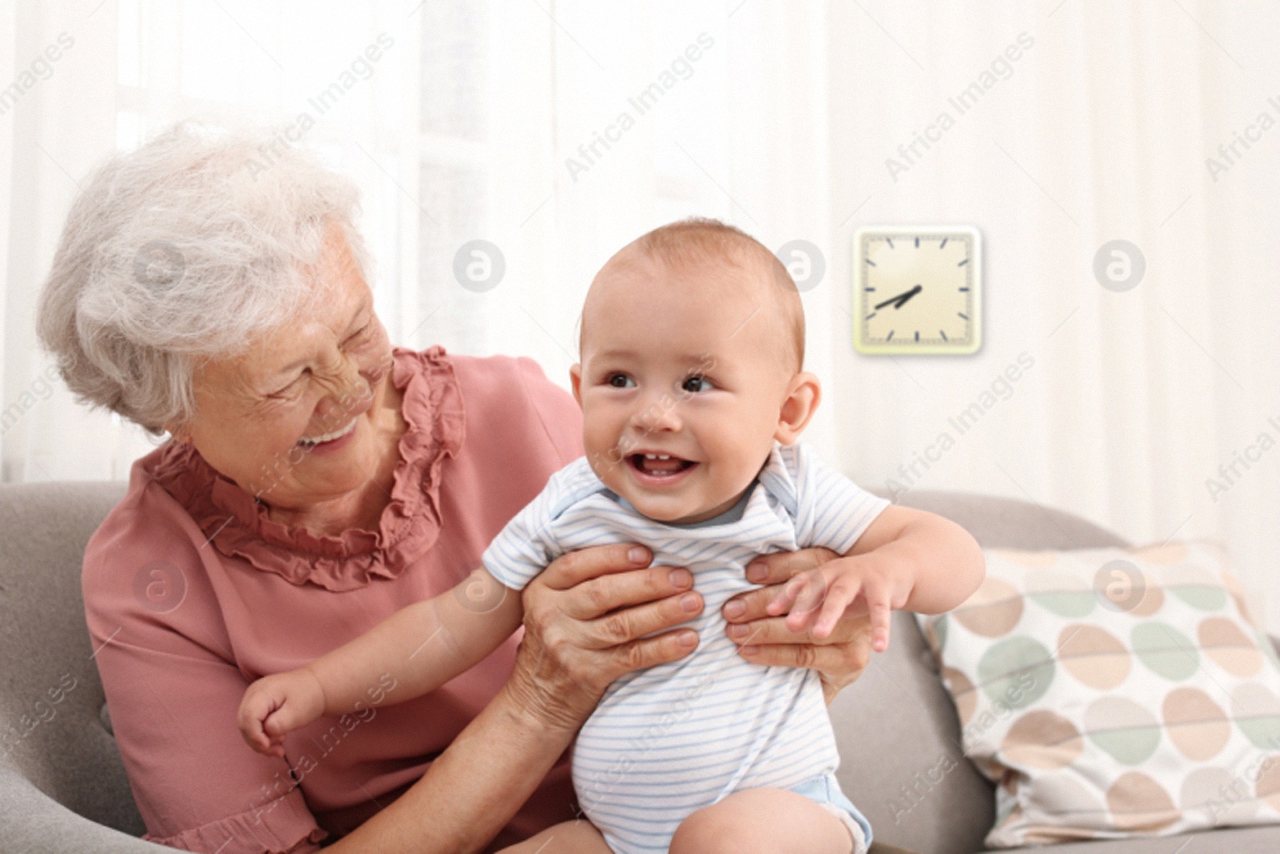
7:41
